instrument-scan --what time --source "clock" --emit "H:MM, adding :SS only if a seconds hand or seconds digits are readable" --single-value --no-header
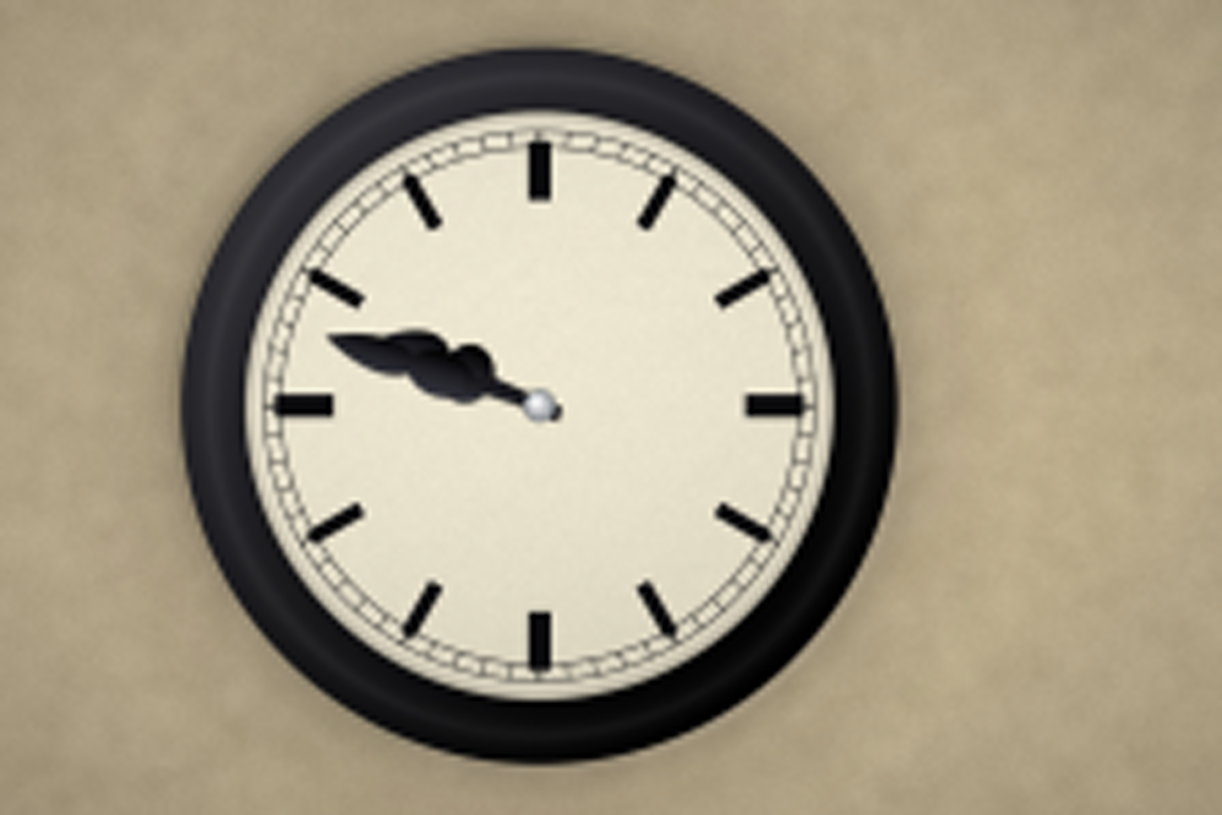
9:48
